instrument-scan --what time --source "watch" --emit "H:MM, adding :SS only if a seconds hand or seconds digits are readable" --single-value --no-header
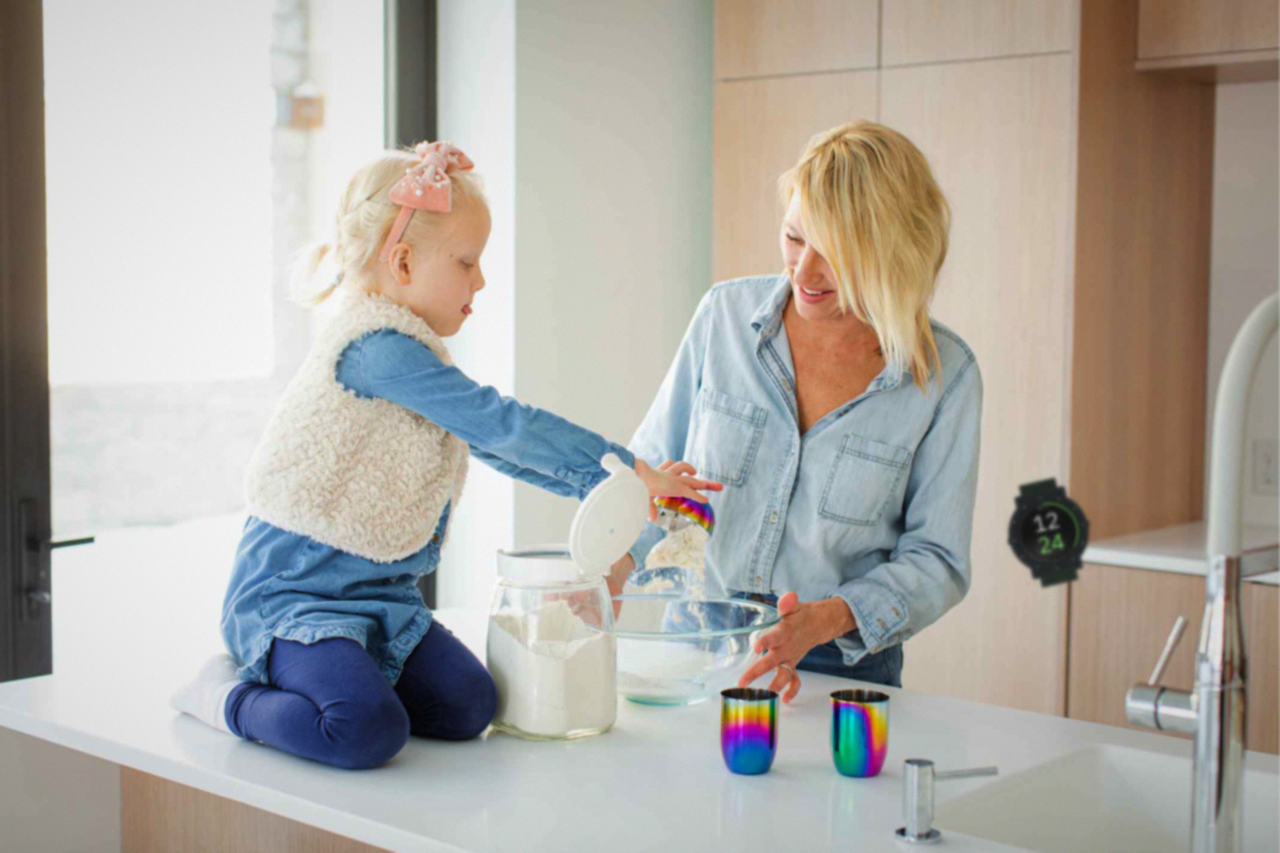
12:24
